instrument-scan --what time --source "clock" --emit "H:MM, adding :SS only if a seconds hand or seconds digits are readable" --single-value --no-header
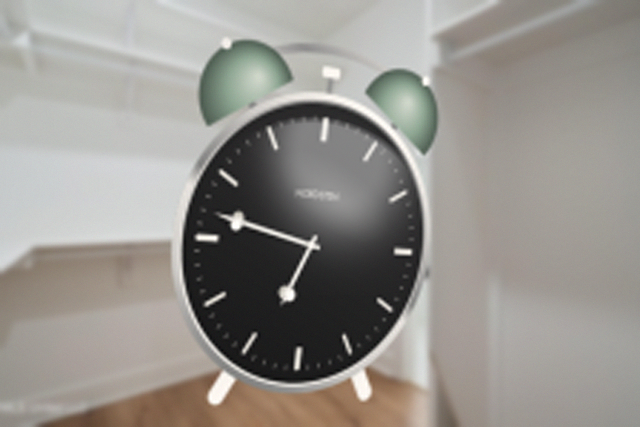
6:47
